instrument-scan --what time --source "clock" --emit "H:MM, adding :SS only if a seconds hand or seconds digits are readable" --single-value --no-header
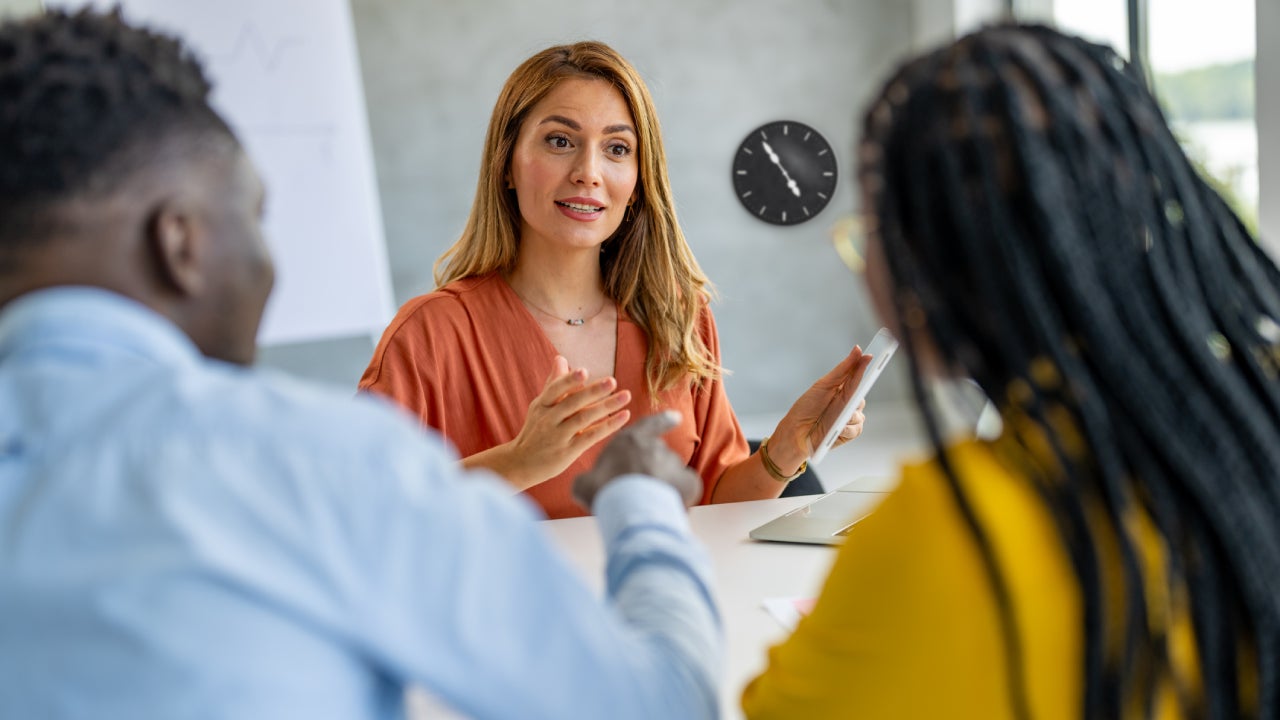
4:54
